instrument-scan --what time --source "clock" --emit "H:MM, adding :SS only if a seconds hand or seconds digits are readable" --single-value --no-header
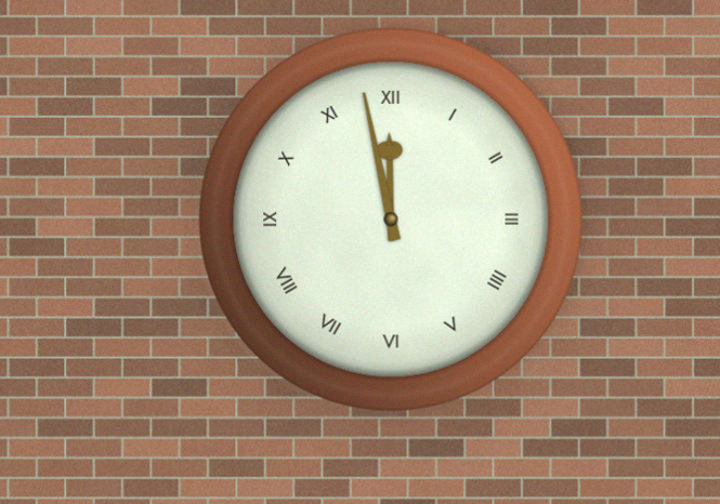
11:58
